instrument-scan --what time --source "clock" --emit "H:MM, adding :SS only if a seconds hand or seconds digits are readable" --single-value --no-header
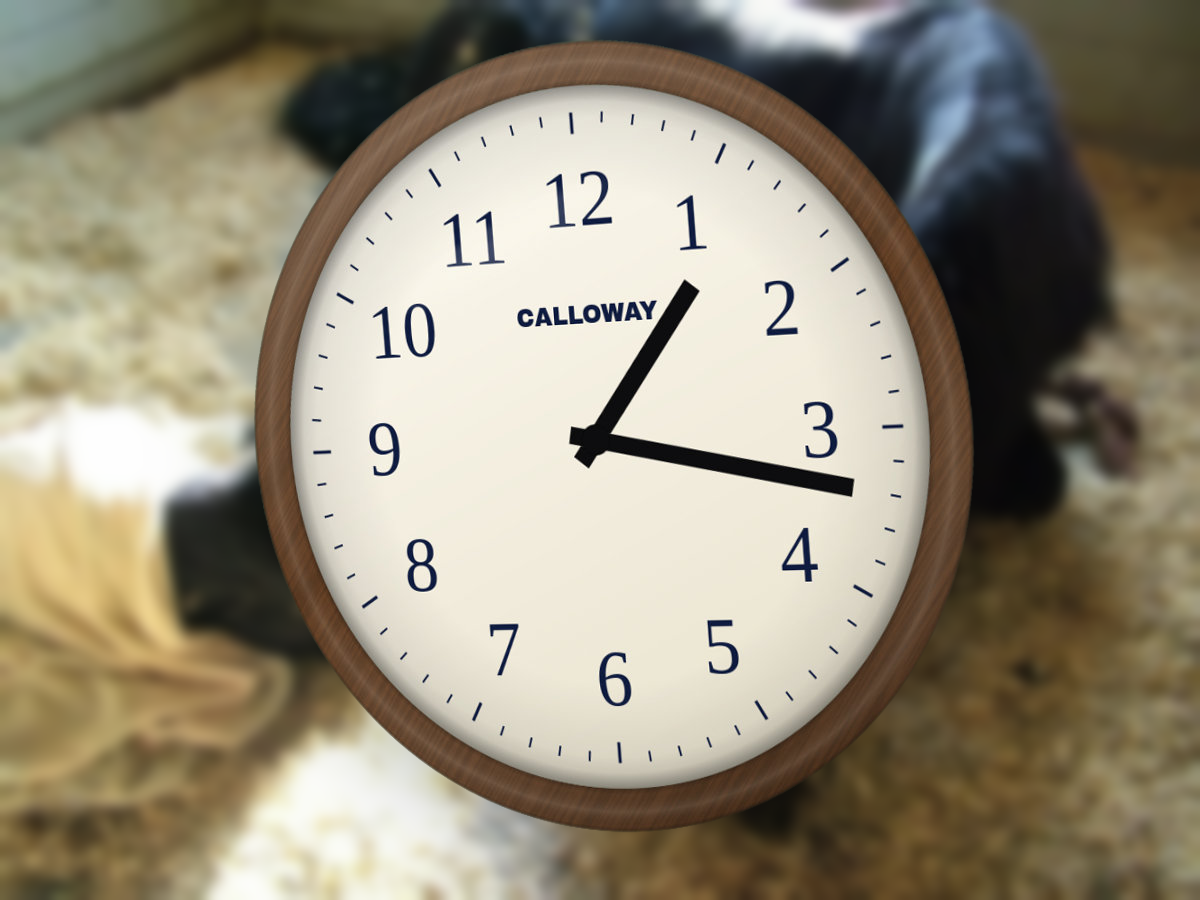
1:17
